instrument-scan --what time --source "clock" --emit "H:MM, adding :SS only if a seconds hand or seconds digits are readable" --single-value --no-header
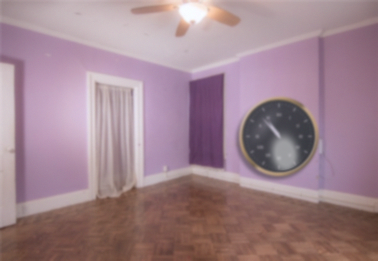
10:53
